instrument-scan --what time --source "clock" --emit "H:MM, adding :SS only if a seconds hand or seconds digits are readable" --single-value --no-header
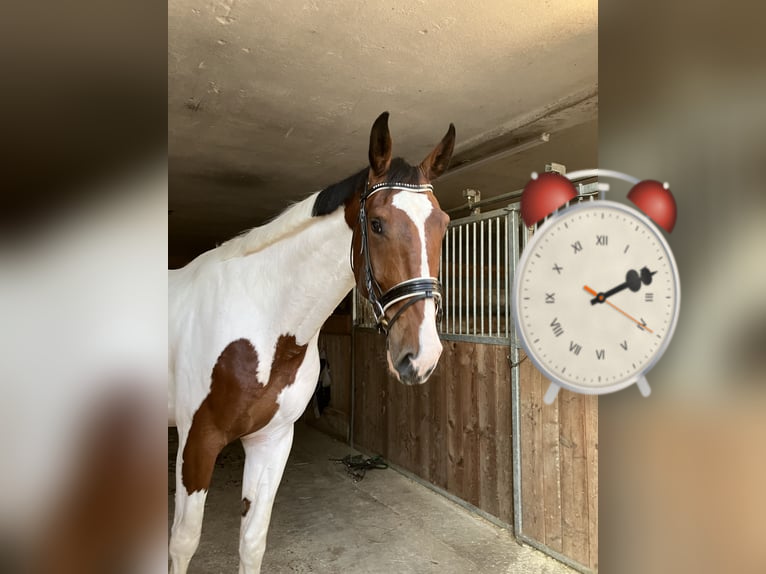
2:11:20
